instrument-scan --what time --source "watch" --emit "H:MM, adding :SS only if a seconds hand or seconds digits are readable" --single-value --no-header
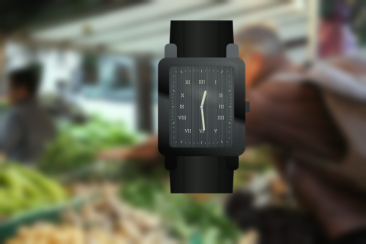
12:29
